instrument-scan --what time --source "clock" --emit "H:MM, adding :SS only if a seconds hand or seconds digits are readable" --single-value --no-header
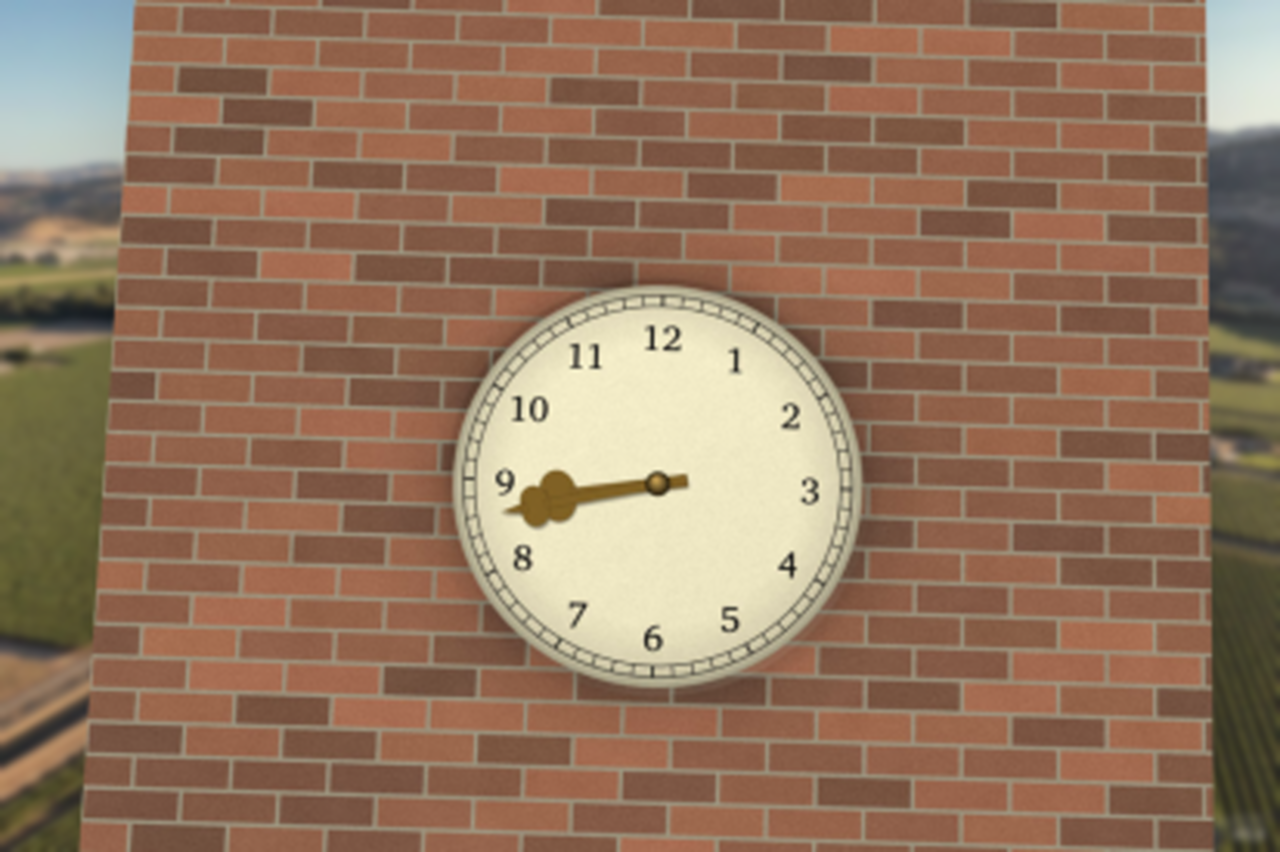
8:43
